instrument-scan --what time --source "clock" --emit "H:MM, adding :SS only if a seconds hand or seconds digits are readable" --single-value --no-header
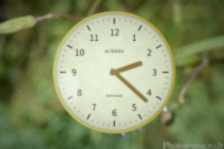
2:22
